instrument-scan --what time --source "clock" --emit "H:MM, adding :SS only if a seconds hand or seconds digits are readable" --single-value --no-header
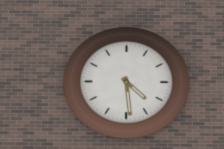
4:29
